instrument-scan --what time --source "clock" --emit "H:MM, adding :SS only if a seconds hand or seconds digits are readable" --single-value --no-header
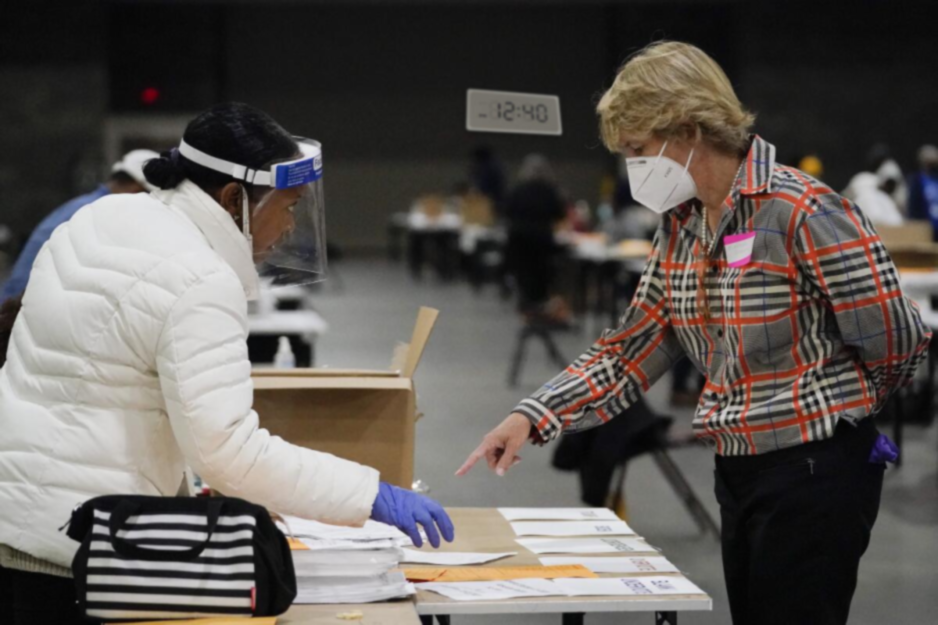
12:40
